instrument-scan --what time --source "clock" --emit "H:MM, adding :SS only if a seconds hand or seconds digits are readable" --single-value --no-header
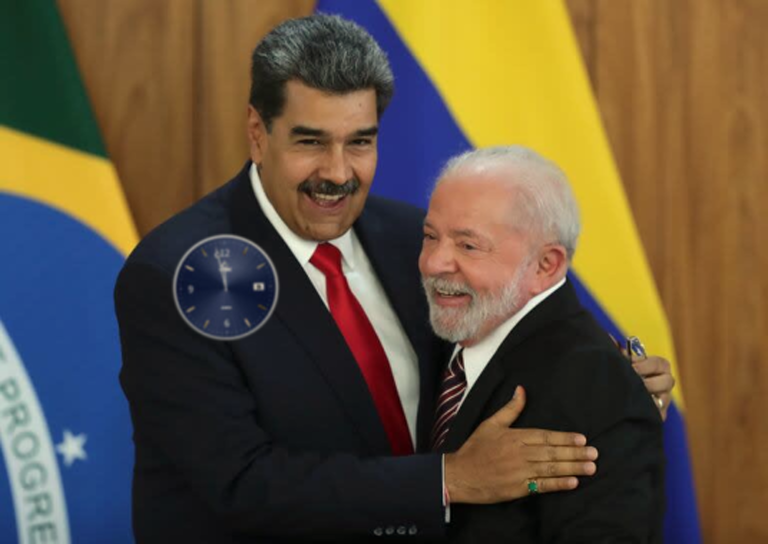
11:58
